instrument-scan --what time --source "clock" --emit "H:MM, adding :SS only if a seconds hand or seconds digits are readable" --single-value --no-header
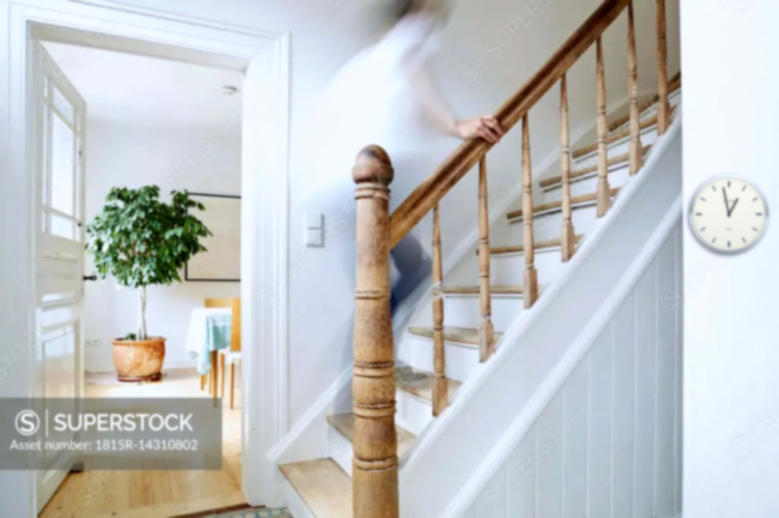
12:58
